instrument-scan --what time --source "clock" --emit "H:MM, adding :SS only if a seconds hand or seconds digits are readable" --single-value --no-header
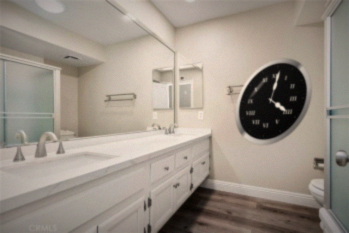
4:01
